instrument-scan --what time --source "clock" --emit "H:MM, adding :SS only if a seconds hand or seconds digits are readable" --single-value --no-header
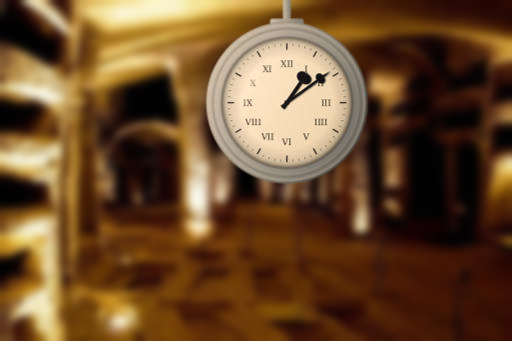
1:09
